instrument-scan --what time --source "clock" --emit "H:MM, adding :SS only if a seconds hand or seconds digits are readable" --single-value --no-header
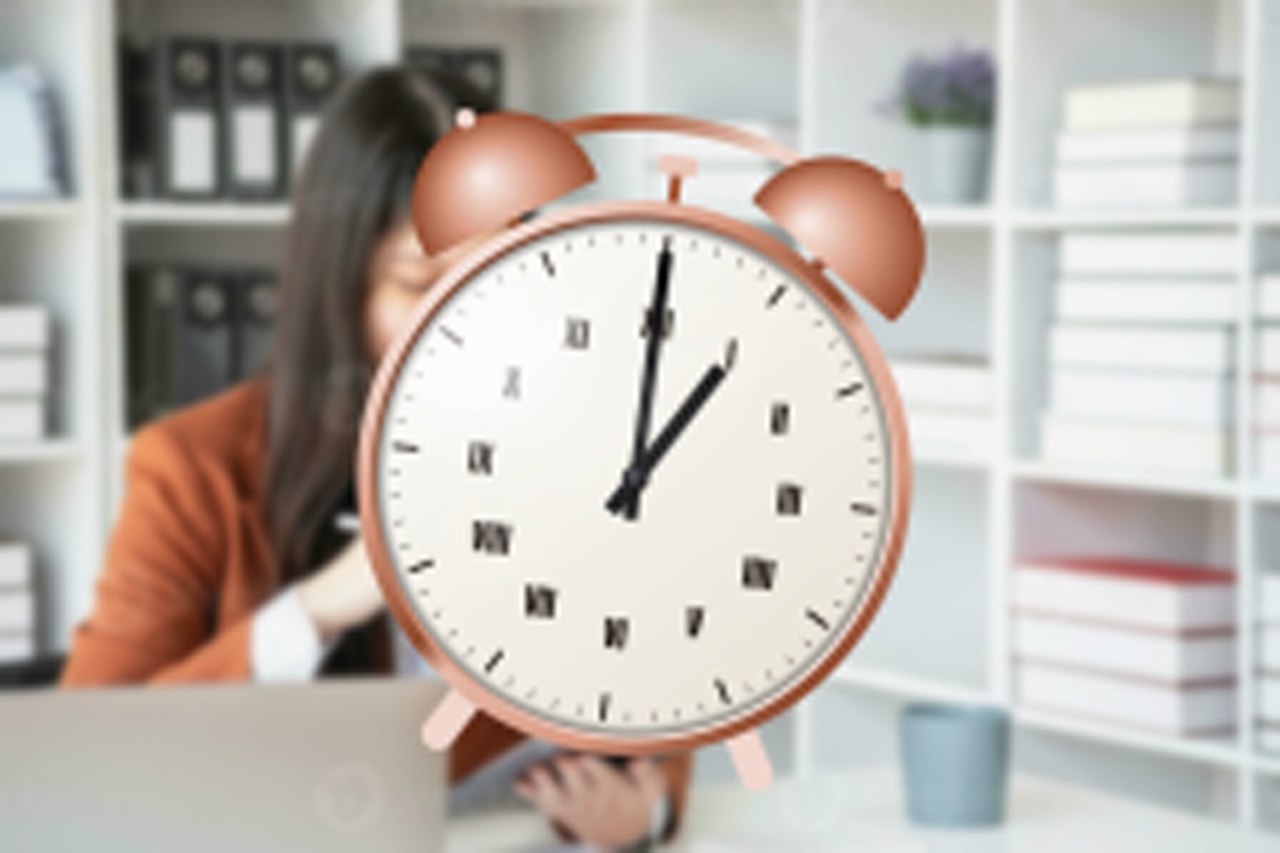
1:00
